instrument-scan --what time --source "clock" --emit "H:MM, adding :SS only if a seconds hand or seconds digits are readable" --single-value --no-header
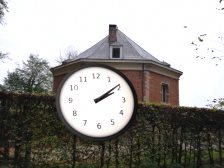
2:09
